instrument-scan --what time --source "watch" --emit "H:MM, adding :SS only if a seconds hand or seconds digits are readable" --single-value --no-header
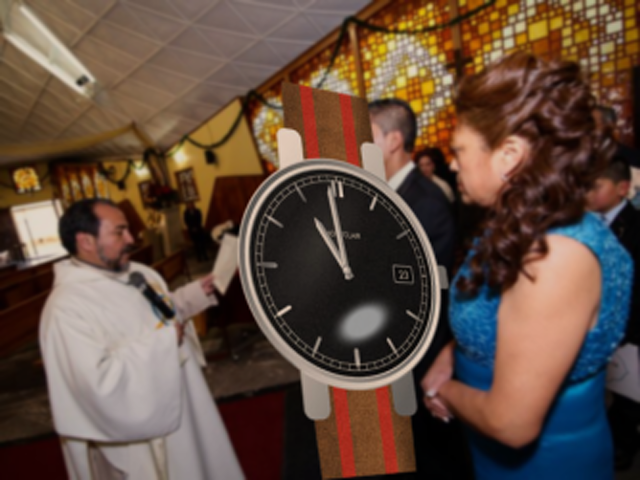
10:59
